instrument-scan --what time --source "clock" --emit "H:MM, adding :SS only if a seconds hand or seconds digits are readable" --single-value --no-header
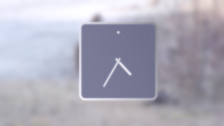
4:35
